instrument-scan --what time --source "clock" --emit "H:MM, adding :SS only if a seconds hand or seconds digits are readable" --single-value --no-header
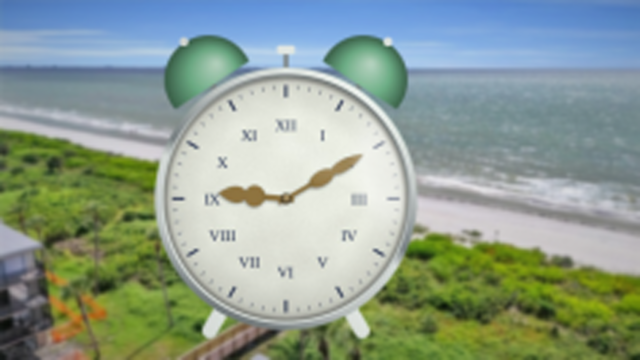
9:10
